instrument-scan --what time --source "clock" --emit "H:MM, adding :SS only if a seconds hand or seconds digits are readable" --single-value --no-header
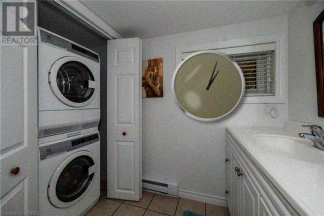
1:03
